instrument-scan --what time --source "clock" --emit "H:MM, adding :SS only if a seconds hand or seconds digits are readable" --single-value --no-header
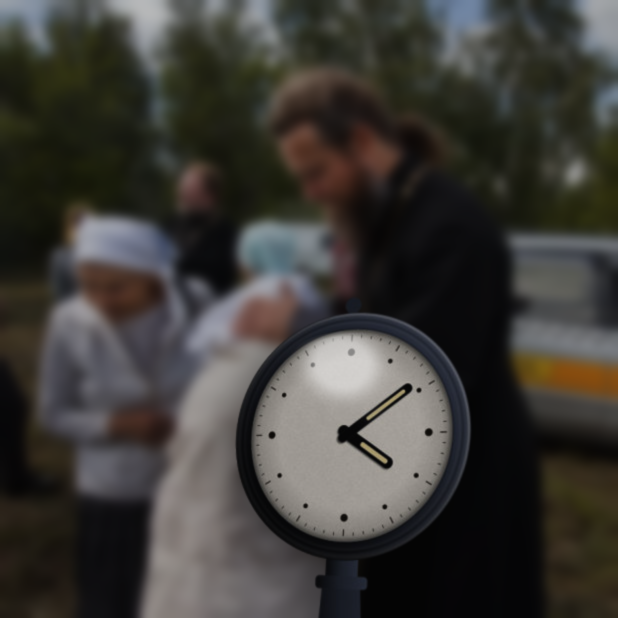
4:09
